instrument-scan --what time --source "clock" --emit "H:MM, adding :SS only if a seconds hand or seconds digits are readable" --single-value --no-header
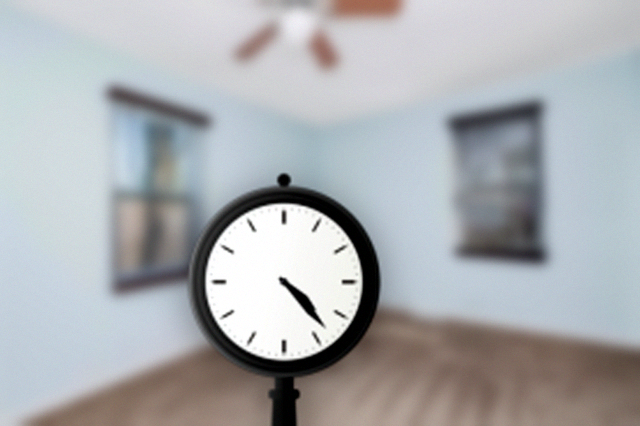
4:23
